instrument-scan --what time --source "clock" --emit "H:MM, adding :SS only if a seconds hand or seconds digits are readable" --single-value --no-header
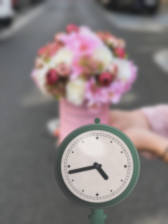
4:43
